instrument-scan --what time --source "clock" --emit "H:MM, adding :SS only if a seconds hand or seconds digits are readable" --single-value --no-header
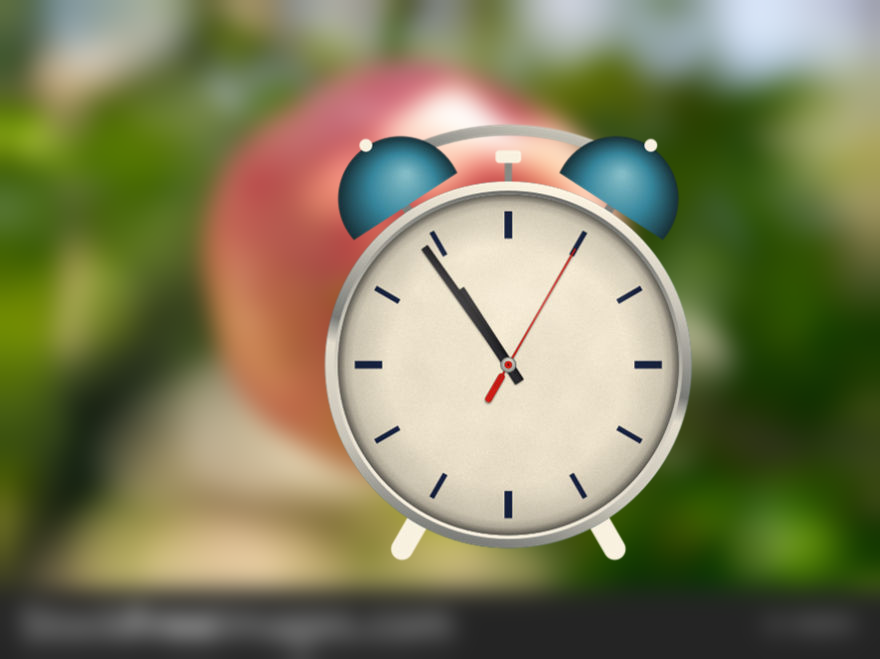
10:54:05
